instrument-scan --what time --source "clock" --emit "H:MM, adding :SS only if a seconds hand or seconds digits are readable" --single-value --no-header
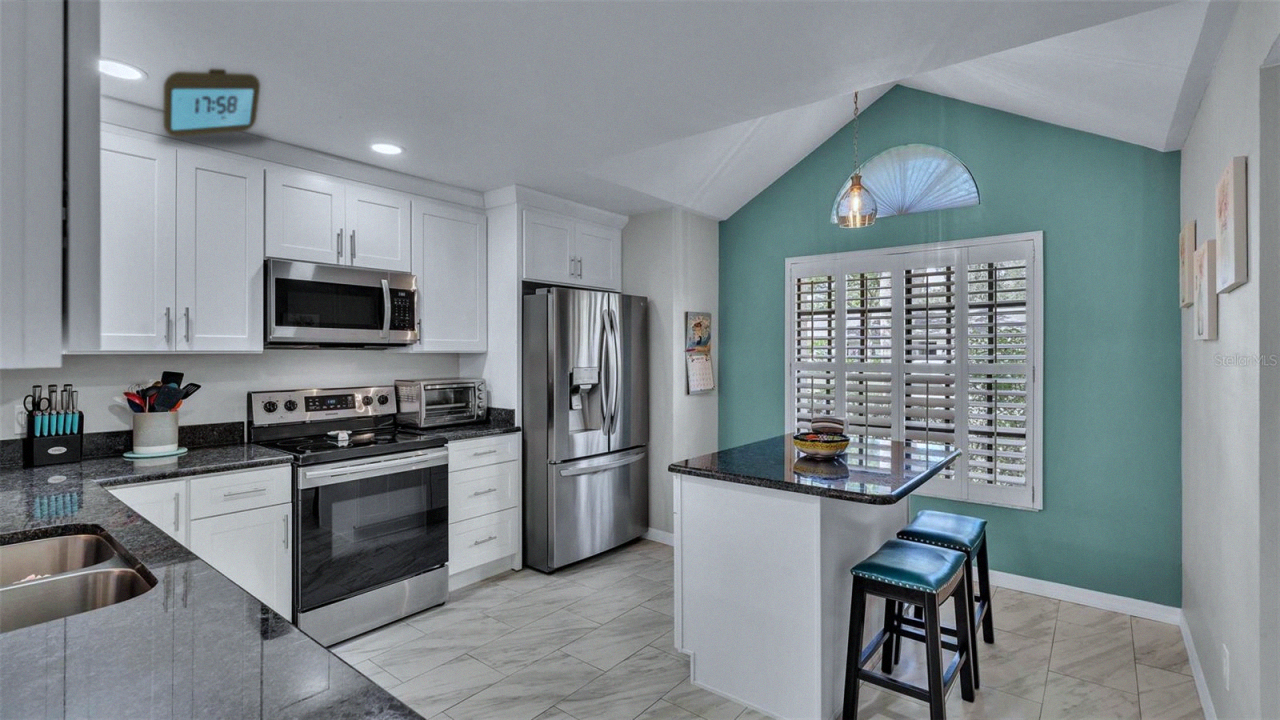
17:58
